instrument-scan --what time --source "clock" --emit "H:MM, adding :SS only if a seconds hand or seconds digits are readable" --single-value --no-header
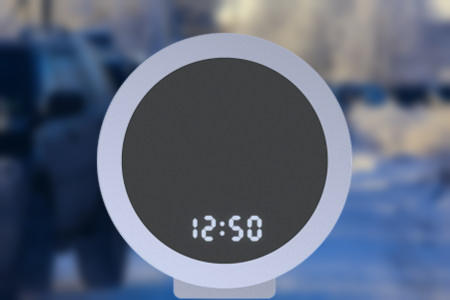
12:50
